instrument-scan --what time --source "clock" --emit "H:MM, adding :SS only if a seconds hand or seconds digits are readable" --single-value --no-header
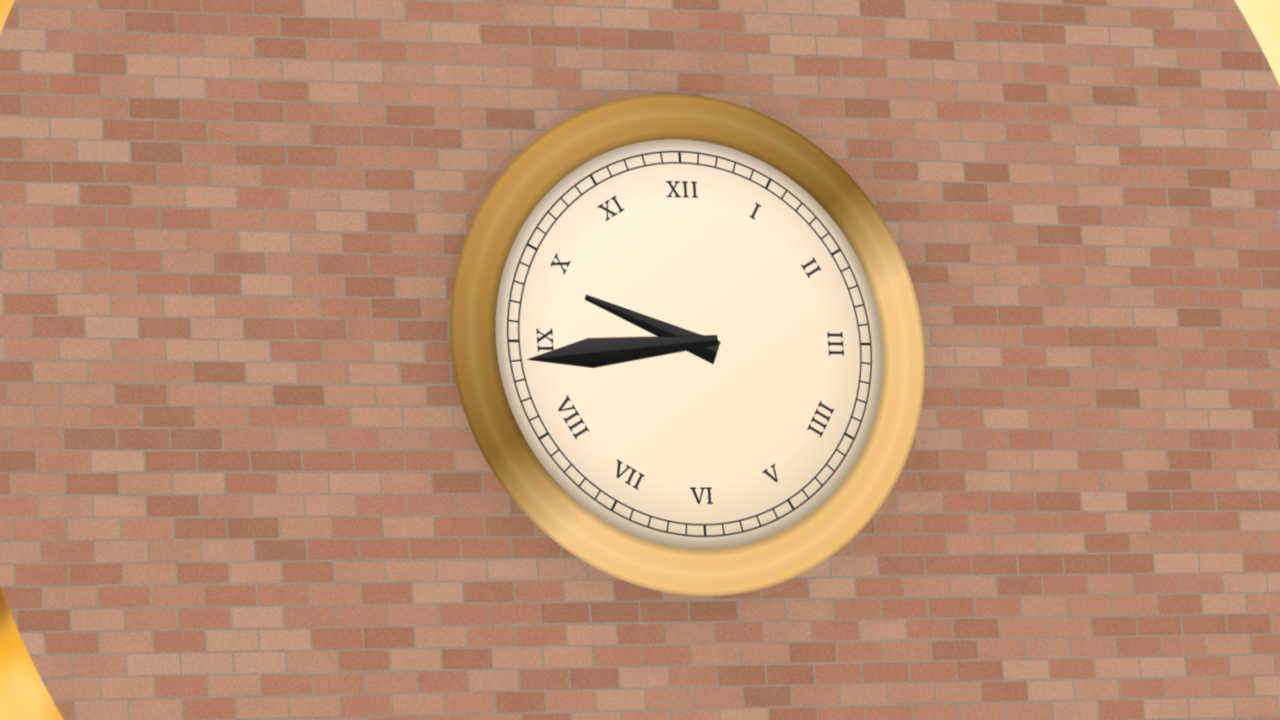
9:44
